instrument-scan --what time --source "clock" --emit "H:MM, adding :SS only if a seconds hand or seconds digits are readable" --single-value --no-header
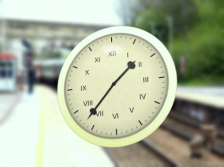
1:37
